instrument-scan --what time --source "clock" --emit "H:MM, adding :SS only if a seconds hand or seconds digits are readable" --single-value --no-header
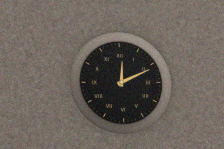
12:11
